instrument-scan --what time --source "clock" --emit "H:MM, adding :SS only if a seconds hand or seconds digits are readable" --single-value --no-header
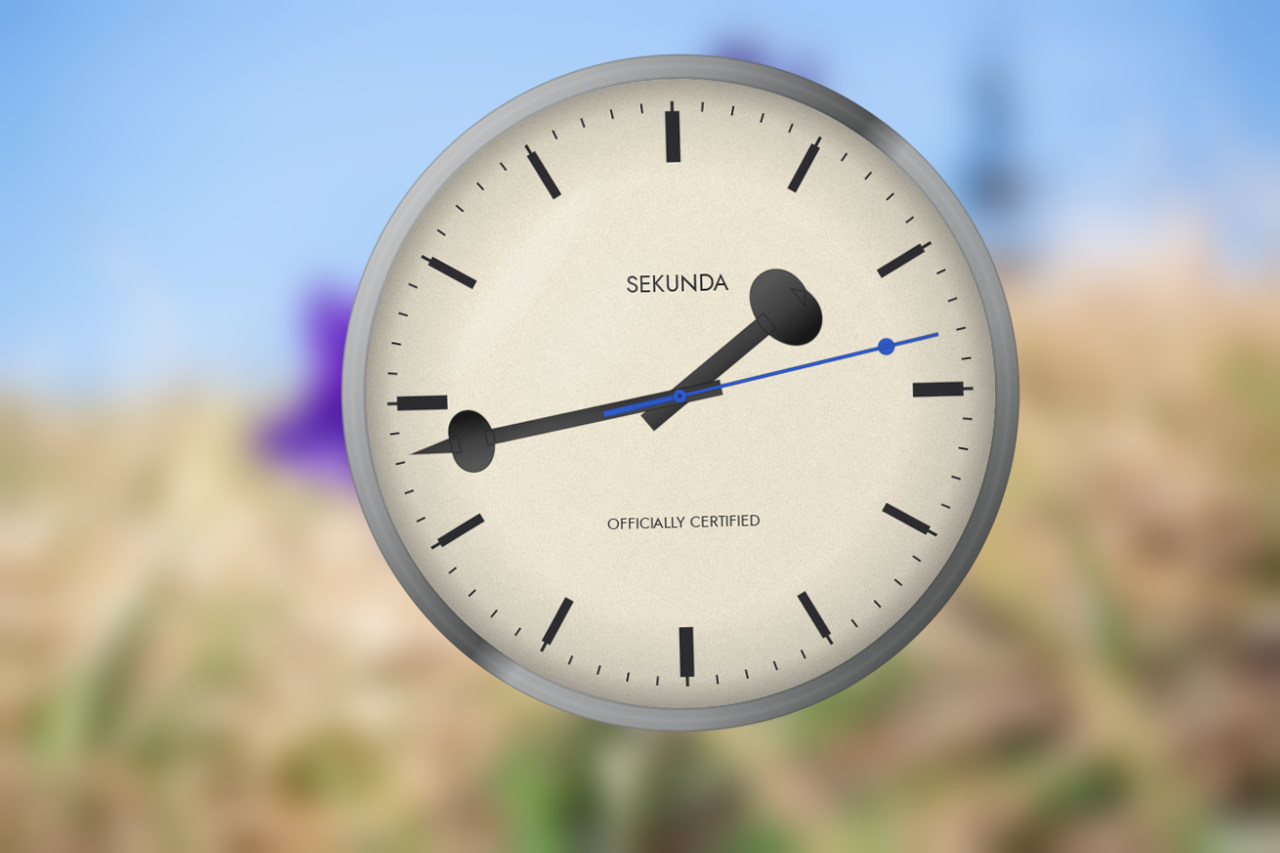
1:43:13
